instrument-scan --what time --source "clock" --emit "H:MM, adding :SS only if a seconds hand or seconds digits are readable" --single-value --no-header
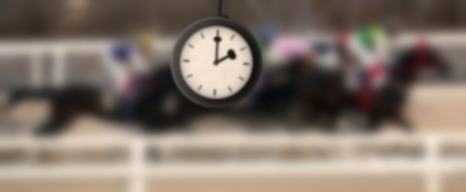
2:00
